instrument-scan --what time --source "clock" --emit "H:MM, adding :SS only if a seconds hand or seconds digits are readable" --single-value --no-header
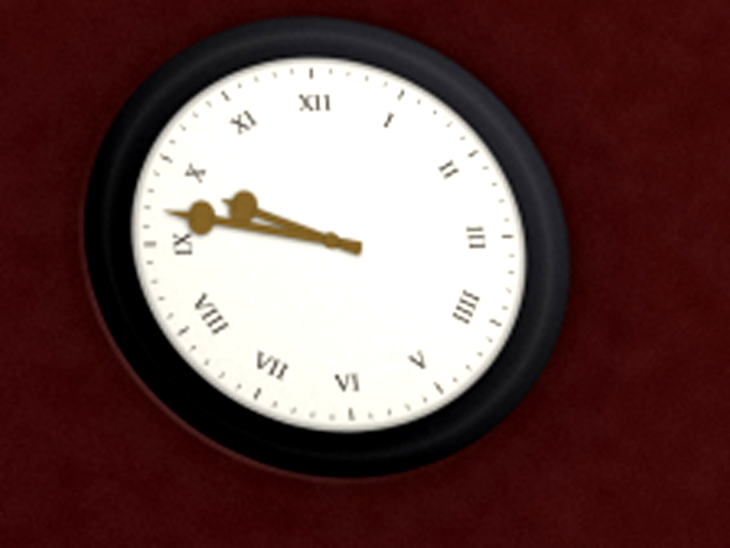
9:47
